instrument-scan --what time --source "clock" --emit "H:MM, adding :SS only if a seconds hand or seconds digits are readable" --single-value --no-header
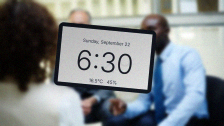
6:30
